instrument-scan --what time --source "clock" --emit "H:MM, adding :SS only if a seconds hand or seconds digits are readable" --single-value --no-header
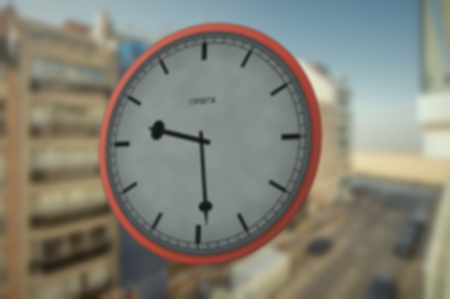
9:29
